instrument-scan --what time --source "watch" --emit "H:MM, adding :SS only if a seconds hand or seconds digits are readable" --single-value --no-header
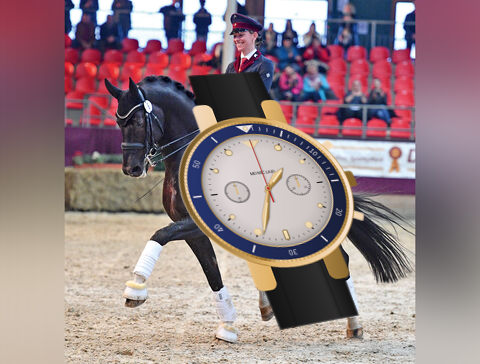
1:34
